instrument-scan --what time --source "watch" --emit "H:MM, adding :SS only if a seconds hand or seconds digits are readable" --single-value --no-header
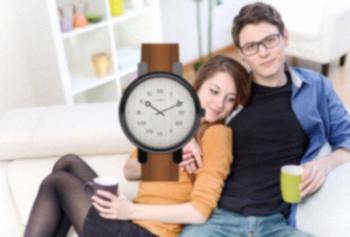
10:11
